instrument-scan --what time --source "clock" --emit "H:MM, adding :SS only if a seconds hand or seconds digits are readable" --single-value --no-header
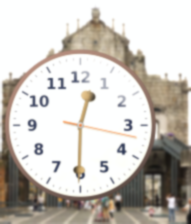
12:30:17
